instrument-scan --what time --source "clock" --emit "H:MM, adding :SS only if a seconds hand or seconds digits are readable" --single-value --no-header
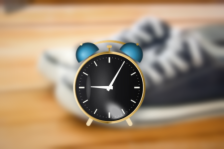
9:05
